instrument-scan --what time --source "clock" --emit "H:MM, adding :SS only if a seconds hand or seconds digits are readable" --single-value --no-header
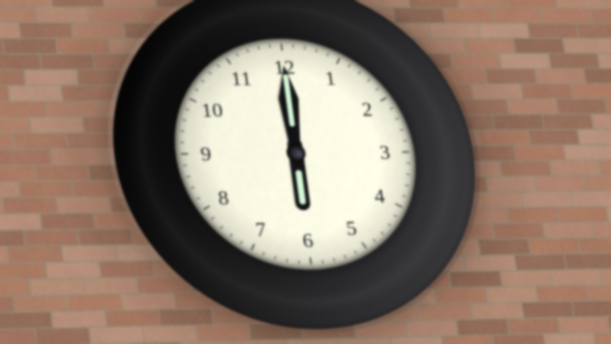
6:00
